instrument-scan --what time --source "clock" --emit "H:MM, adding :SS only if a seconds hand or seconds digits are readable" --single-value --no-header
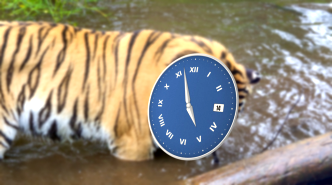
4:57
